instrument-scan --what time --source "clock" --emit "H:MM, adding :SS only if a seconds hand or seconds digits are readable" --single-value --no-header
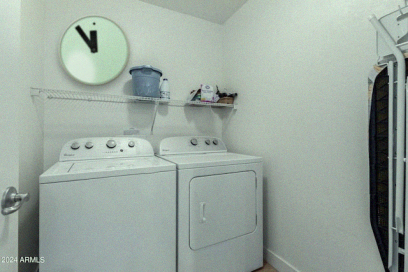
11:54
